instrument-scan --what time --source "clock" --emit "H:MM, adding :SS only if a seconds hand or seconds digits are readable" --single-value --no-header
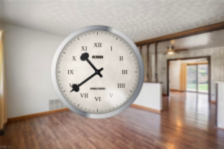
10:39
